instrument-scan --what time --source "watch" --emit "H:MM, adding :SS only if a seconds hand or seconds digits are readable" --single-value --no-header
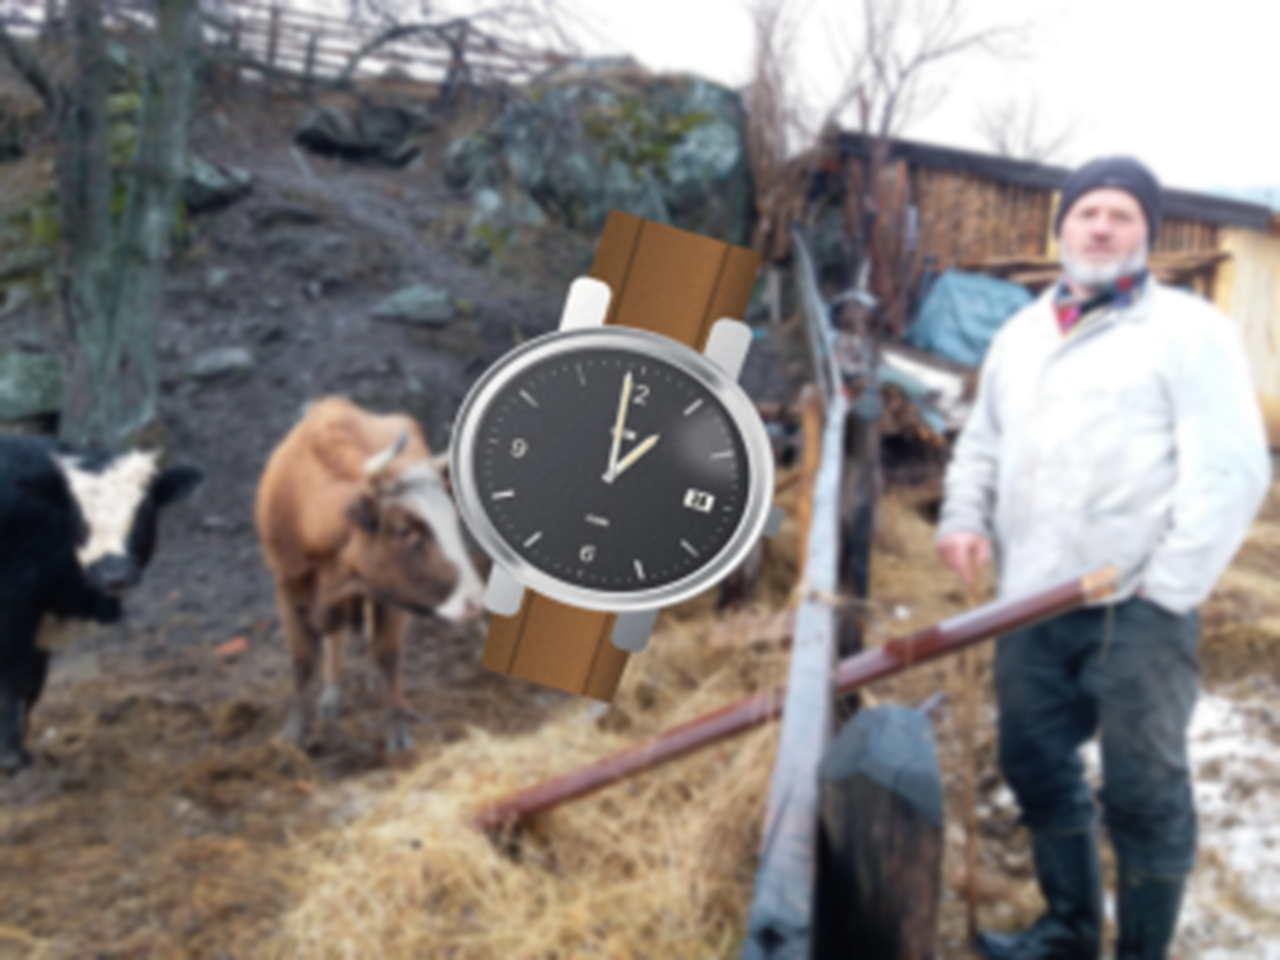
12:59
